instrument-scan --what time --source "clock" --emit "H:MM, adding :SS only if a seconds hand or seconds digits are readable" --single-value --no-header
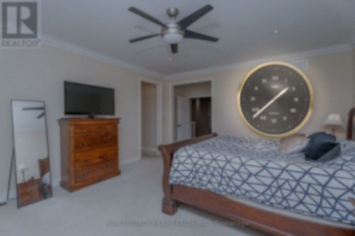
1:38
